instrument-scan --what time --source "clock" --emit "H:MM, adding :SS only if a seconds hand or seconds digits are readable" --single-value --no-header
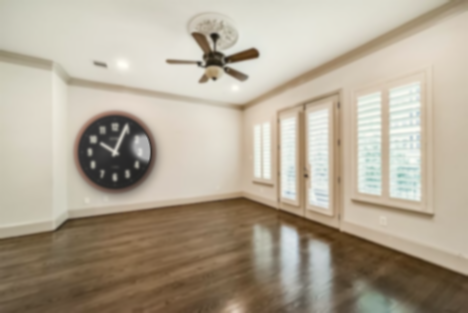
10:04
